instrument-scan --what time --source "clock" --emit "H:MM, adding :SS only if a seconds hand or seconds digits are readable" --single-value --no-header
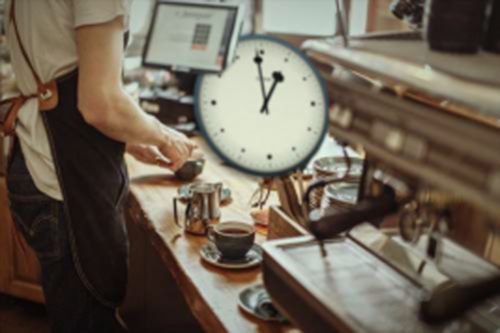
12:59
